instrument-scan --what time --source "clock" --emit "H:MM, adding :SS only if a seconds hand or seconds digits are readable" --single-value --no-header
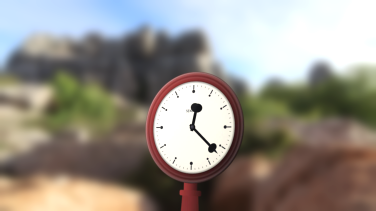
12:22
